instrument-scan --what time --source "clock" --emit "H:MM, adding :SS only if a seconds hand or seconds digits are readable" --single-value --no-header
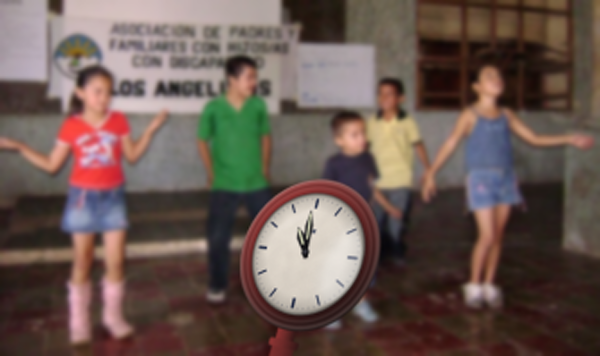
10:59
